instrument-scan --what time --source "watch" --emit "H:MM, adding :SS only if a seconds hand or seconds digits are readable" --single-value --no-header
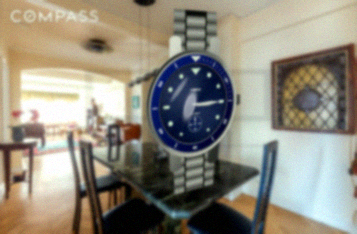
3:15
